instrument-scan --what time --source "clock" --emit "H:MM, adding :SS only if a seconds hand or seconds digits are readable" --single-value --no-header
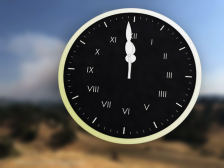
11:59
